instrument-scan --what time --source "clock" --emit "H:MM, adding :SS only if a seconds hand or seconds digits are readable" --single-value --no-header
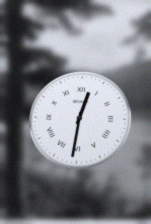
12:31
